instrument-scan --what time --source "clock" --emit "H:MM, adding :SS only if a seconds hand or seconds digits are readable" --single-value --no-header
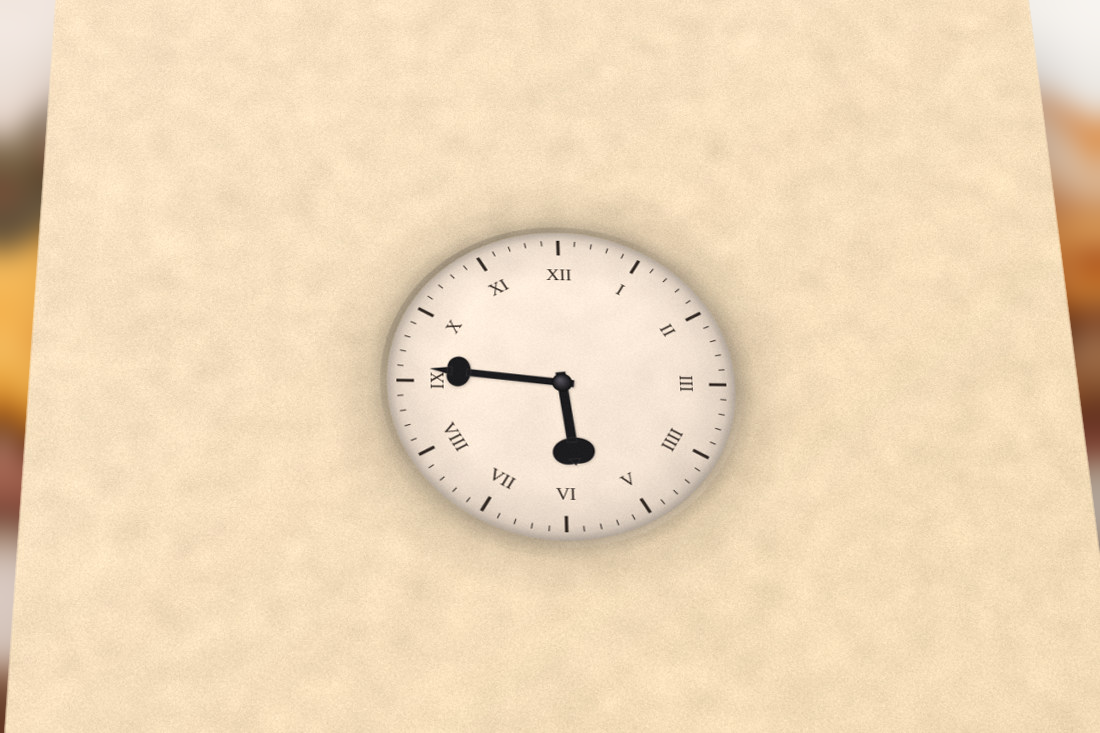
5:46
